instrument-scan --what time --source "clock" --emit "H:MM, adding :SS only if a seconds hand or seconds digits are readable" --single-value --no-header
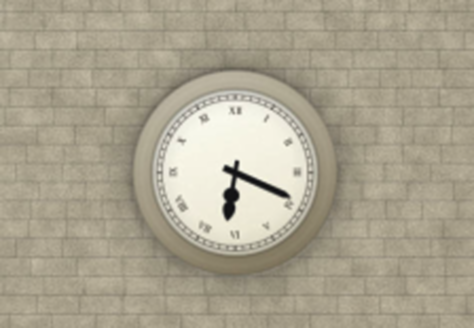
6:19
